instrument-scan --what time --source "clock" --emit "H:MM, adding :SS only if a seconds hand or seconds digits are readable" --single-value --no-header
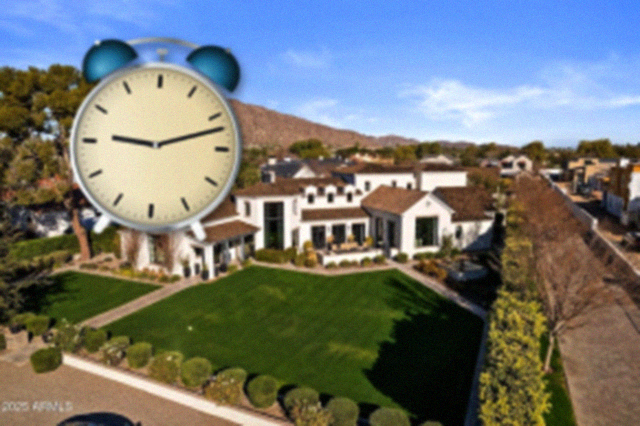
9:12
